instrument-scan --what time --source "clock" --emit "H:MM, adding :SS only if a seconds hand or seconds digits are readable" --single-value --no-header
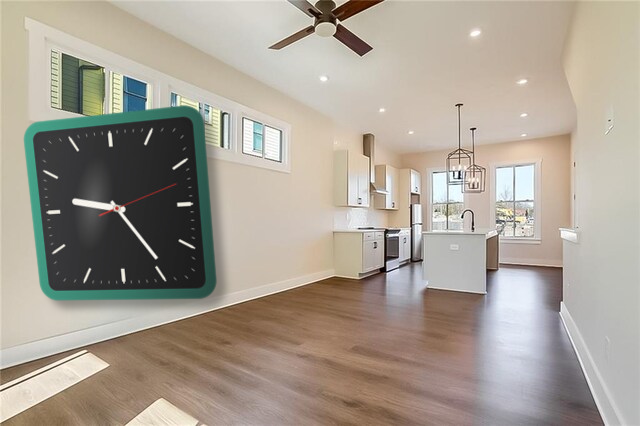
9:24:12
